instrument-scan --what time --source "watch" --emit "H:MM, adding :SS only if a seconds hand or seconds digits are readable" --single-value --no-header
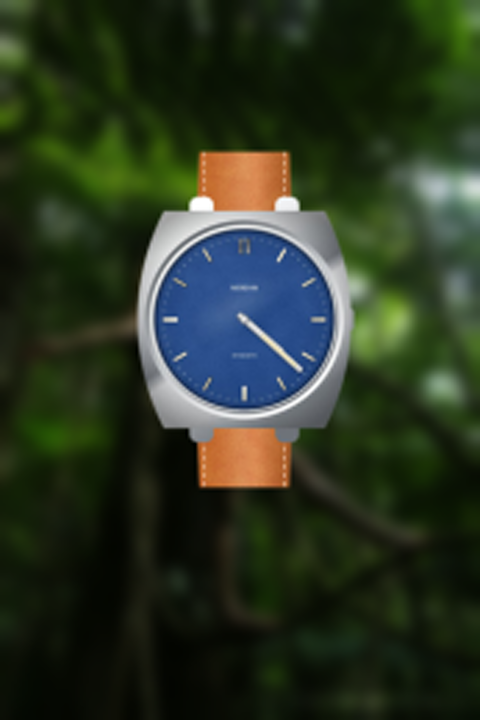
4:22
